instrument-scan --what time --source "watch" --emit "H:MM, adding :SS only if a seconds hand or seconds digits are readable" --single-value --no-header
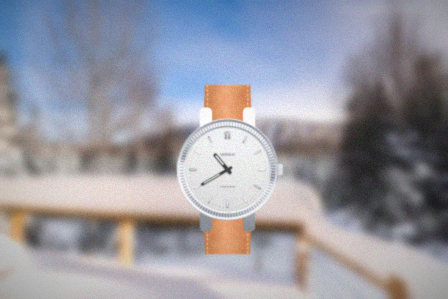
10:40
